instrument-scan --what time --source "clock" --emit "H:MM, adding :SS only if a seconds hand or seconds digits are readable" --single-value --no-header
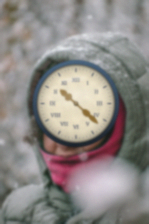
10:22
